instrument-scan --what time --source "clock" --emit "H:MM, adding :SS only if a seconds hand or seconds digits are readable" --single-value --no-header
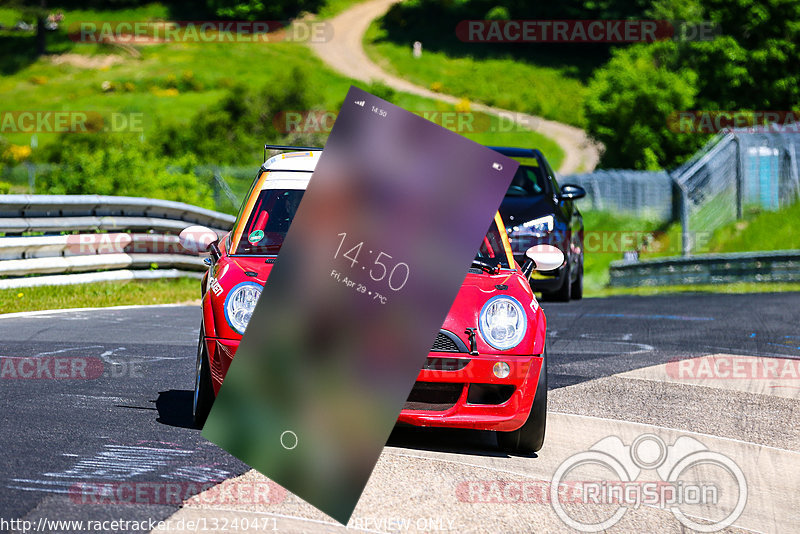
14:50
